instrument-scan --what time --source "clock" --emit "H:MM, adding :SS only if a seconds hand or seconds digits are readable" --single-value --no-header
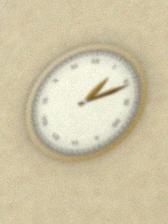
1:11
